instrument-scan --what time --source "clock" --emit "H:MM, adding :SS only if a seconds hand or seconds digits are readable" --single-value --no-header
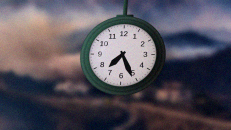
7:26
